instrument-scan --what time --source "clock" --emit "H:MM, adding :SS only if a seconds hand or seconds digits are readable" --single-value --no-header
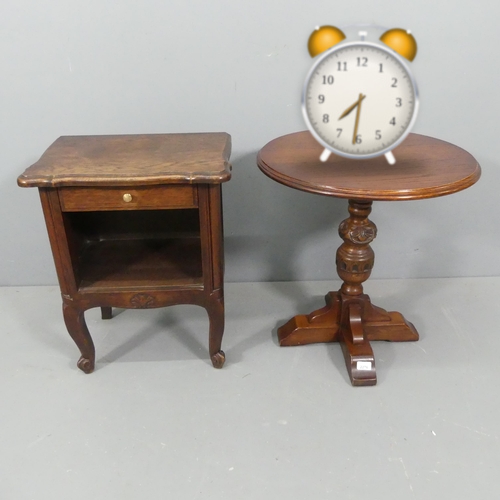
7:31
